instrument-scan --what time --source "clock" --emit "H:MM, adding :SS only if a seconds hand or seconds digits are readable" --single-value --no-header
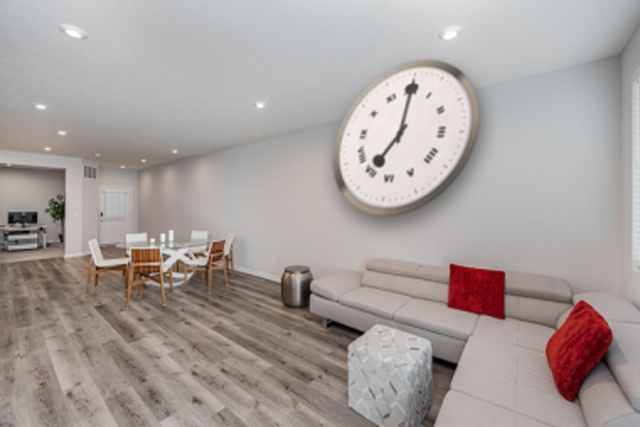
7:00
